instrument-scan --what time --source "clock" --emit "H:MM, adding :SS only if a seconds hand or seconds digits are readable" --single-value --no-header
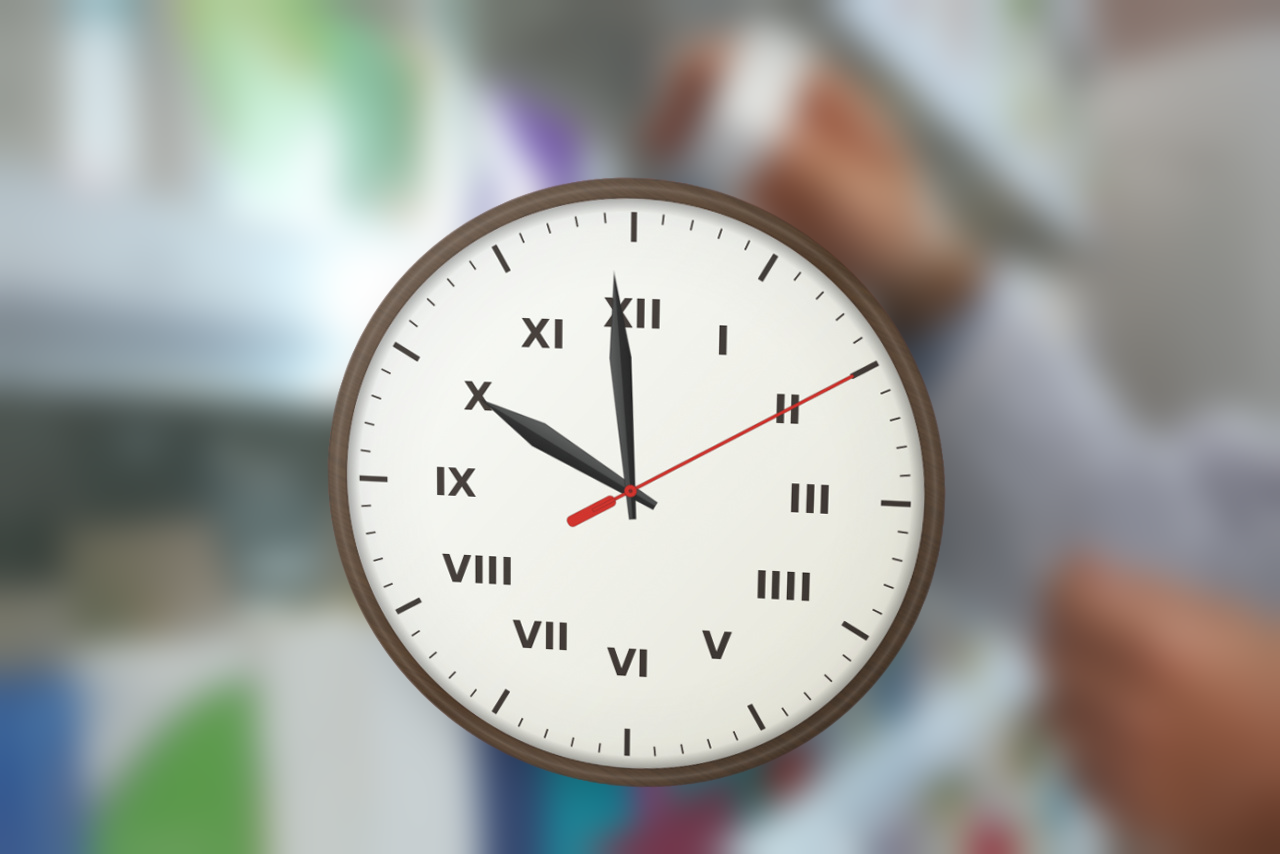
9:59:10
